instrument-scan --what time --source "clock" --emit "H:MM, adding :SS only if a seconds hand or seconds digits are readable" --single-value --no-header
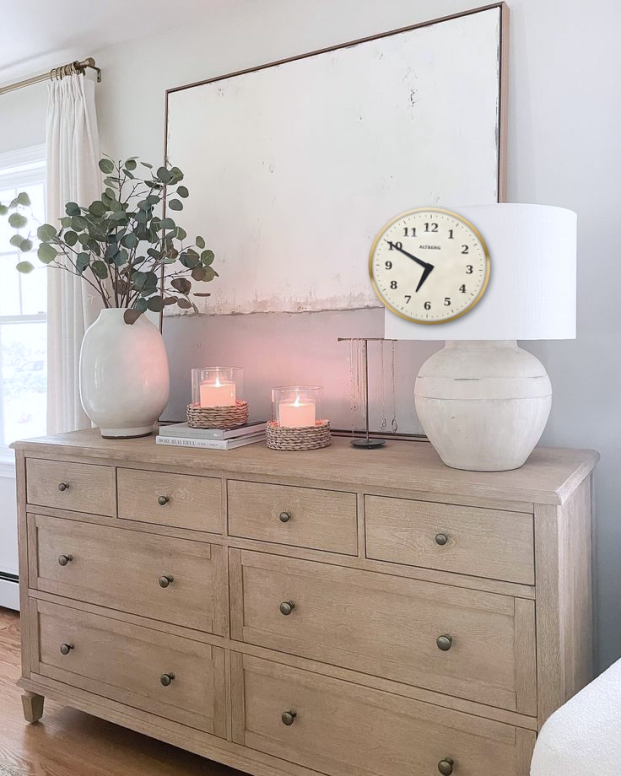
6:50
